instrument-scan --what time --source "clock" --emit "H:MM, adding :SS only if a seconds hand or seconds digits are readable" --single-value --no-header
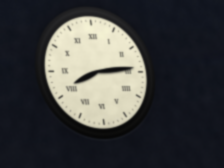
8:14
